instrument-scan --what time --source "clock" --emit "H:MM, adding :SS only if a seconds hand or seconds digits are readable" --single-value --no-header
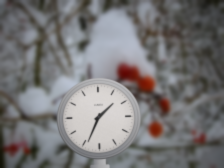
1:34
